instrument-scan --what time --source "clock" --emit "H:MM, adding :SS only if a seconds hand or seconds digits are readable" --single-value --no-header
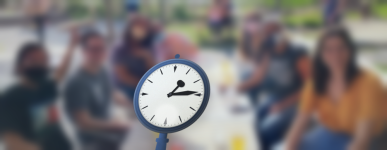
1:14
